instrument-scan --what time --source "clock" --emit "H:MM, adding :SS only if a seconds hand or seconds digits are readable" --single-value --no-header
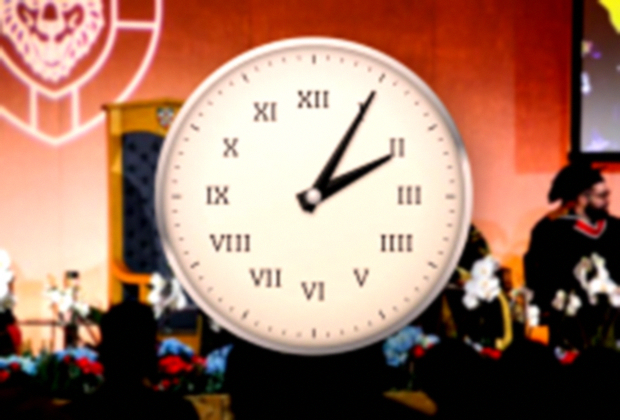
2:05
